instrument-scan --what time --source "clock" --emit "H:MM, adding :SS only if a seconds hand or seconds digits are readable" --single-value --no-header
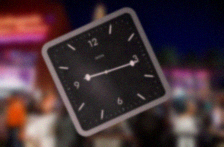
9:16
